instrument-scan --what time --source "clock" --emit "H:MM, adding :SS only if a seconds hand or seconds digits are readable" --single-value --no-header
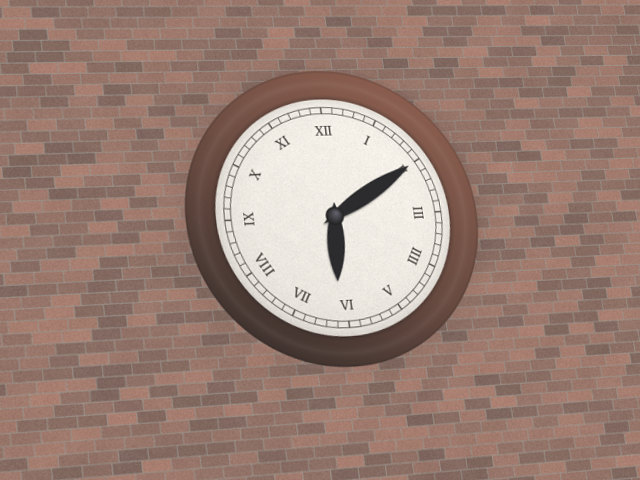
6:10
